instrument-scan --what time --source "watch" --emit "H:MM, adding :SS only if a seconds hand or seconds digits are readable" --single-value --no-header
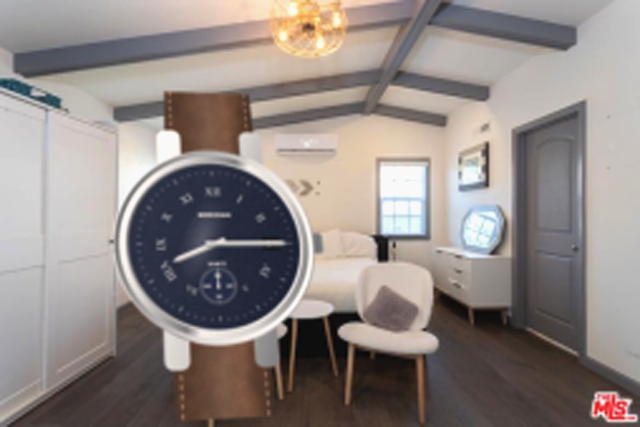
8:15
